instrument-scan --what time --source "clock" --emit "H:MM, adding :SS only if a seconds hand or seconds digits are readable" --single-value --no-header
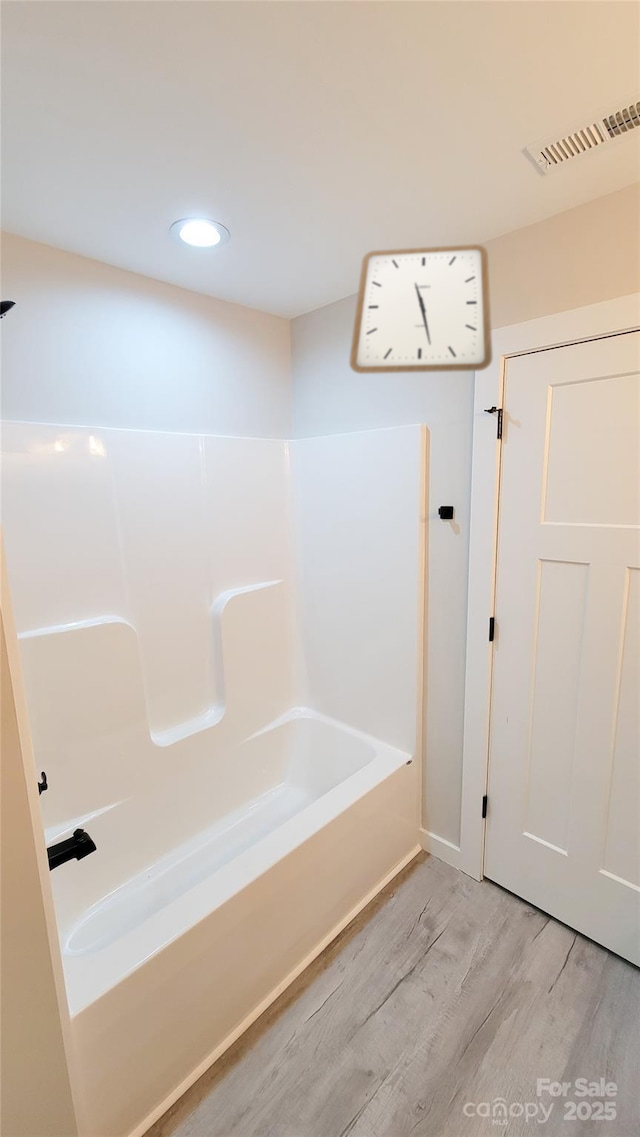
11:28
